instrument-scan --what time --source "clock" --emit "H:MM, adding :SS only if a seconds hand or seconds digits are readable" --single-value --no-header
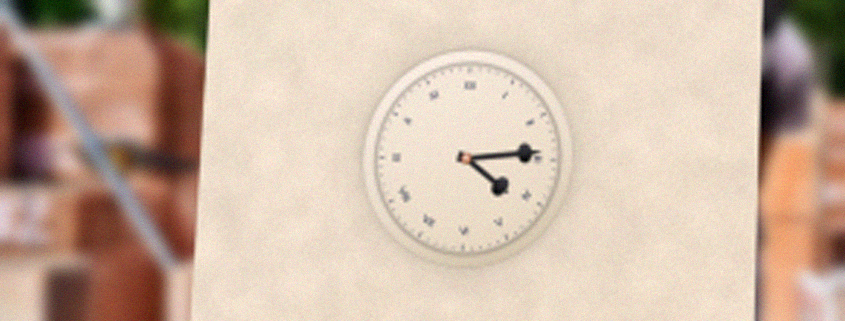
4:14
